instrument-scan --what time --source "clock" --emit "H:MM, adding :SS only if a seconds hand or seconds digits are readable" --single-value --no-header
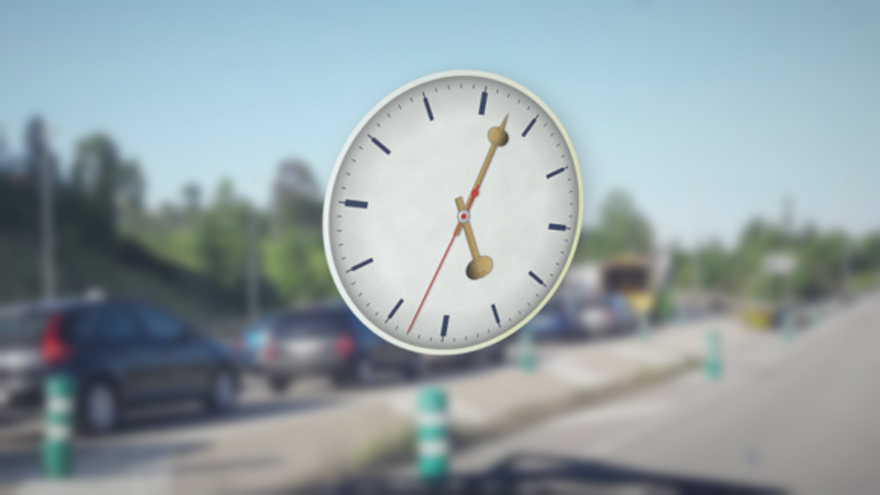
5:02:33
